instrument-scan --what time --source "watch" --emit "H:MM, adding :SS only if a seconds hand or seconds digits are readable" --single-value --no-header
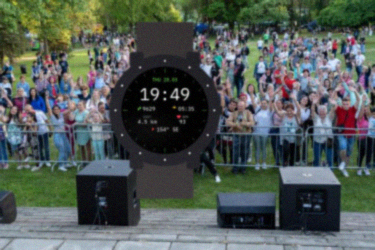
19:49
